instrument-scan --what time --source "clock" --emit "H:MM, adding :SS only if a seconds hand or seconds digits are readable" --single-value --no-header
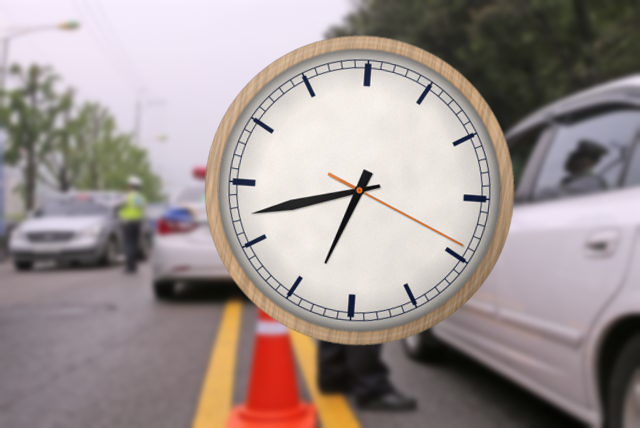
6:42:19
